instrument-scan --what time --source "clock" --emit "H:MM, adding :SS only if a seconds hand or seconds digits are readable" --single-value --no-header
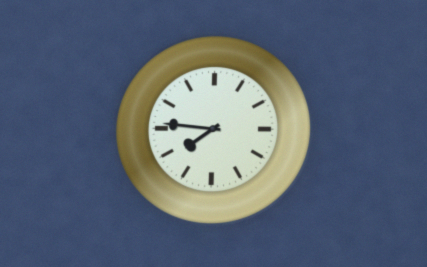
7:46
